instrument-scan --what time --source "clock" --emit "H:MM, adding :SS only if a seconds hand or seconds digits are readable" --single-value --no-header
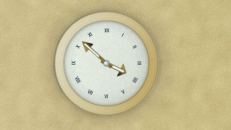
3:52
